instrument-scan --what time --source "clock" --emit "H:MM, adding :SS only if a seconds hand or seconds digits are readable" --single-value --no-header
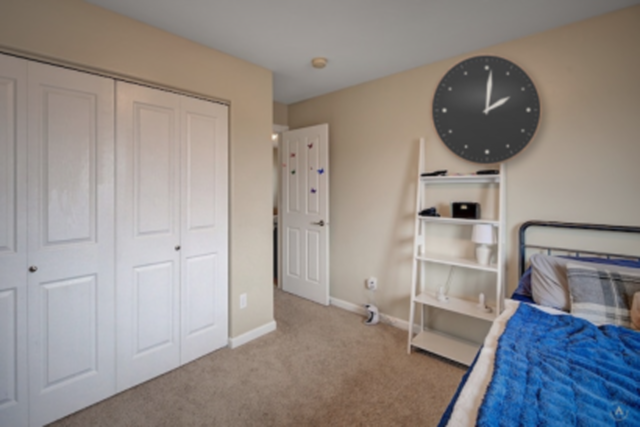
2:01
